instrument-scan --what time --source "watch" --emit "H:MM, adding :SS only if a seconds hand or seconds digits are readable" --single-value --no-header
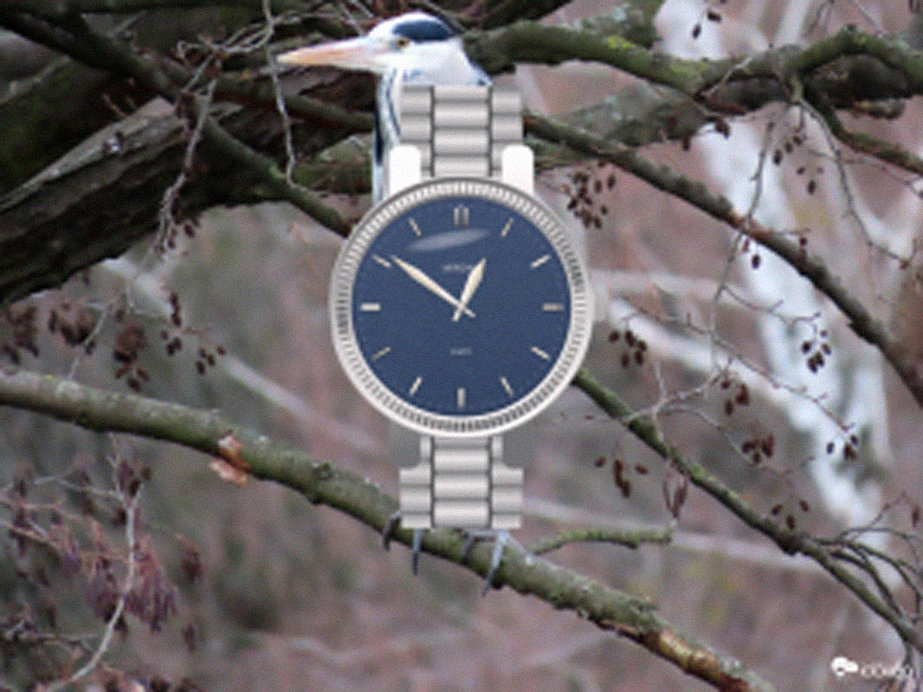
12:51
